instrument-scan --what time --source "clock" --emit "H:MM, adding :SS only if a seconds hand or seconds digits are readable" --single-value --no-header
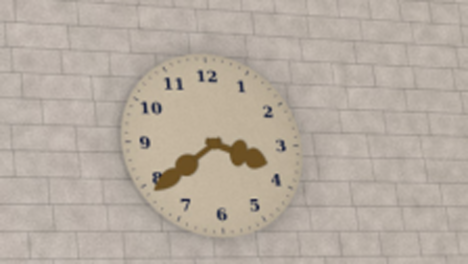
3:39
